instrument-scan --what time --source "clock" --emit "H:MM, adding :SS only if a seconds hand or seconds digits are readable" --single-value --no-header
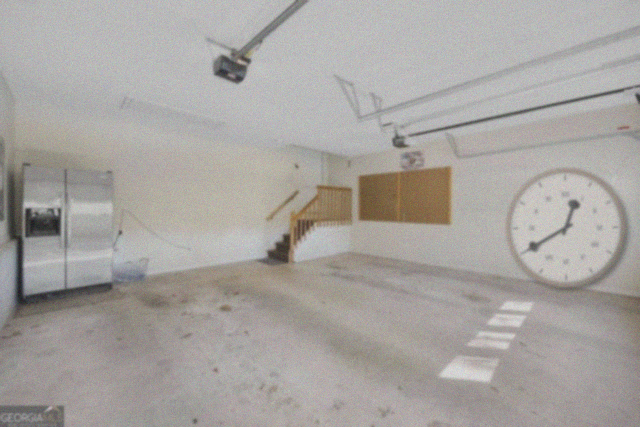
12:40
